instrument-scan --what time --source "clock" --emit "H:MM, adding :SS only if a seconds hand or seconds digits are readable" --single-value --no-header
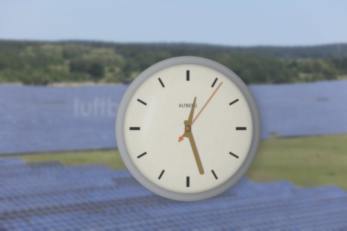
12:27:06
